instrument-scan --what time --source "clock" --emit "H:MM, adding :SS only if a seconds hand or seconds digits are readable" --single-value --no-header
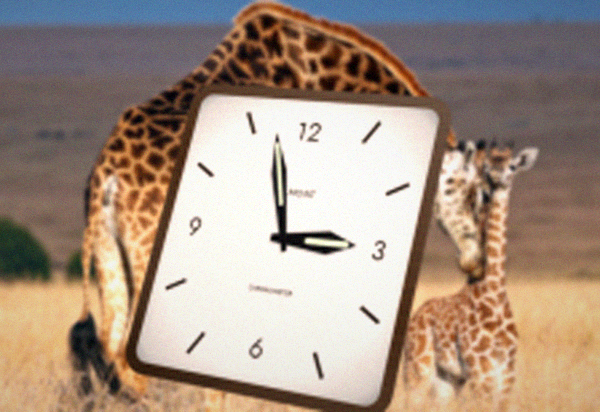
2:57
